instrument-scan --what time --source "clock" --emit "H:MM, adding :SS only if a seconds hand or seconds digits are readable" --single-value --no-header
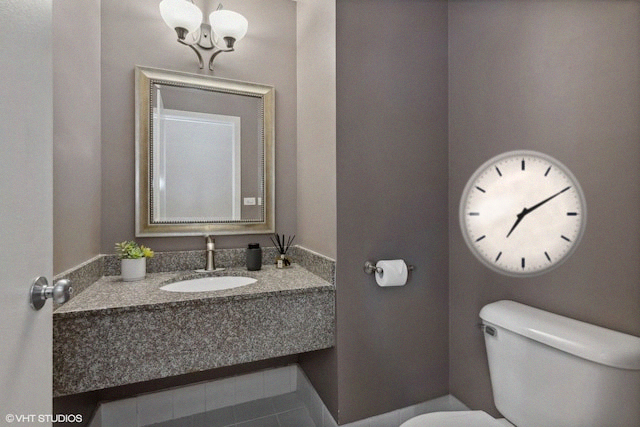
7:10
